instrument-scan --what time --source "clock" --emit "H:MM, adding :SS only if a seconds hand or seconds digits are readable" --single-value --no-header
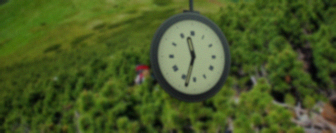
11:33
